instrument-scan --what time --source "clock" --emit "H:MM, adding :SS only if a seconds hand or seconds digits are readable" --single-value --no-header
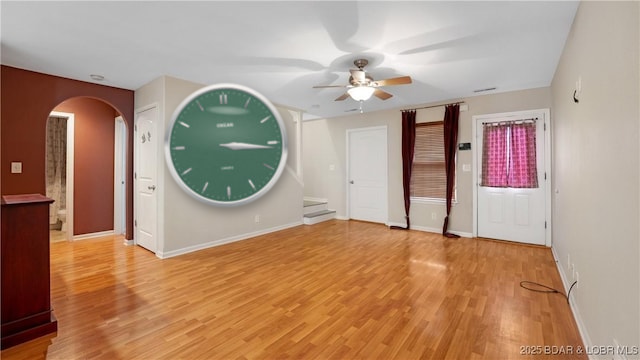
3:16
